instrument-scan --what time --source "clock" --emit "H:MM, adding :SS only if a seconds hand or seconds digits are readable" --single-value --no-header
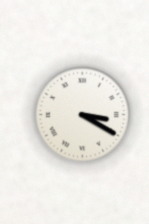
3:20
